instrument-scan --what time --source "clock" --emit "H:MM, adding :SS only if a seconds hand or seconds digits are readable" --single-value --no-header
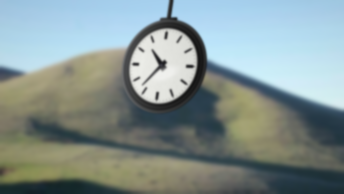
10:37
